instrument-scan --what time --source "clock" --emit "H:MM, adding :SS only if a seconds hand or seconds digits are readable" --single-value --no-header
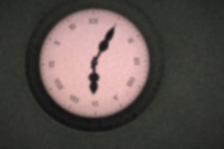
6:05
